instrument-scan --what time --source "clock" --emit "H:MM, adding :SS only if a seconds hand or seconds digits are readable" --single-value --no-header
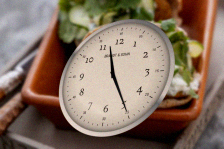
11:25
